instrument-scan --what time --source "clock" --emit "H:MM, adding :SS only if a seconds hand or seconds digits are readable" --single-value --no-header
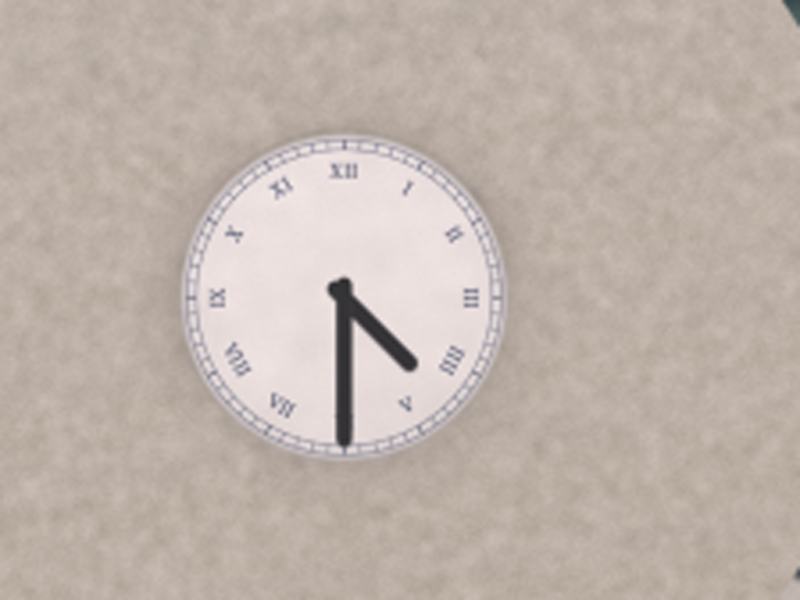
4:30
